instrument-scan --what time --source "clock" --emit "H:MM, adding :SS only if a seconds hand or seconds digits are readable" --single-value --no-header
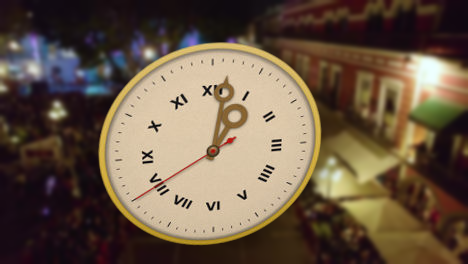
1:01:40
